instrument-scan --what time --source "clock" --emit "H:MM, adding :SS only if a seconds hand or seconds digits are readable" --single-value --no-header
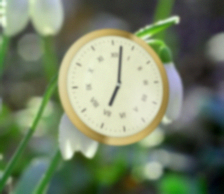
7:02
